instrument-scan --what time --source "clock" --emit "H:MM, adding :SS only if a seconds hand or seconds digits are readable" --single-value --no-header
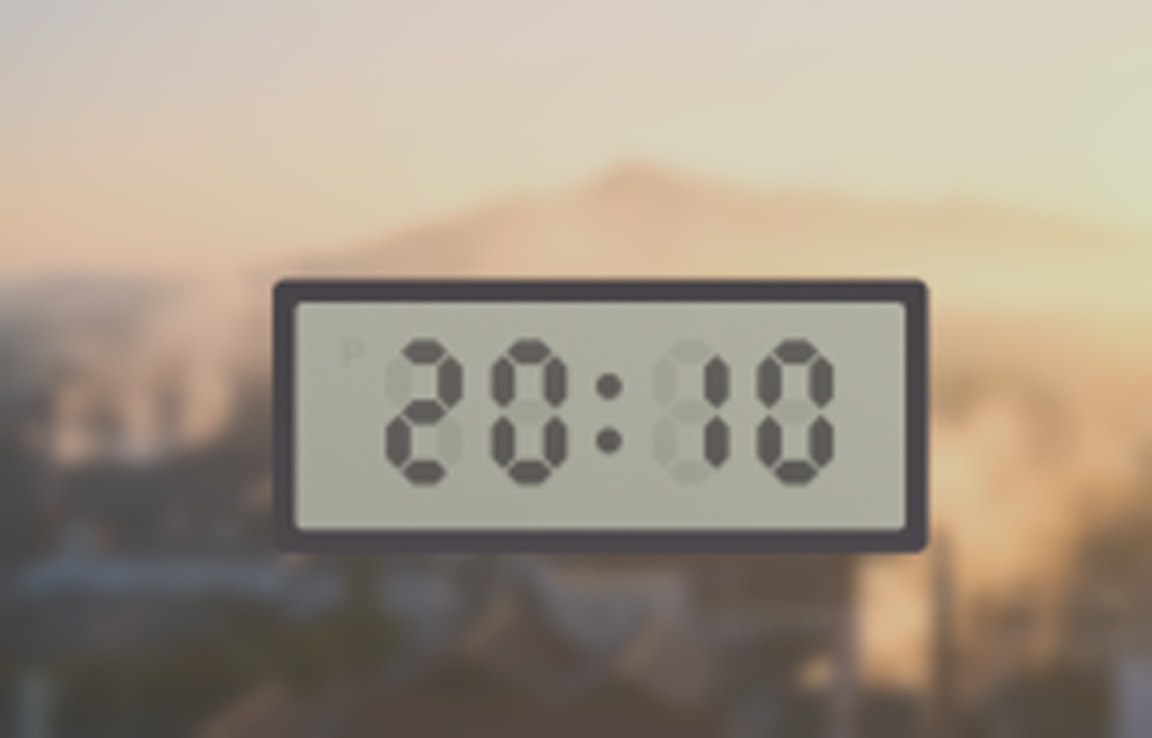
20:10
